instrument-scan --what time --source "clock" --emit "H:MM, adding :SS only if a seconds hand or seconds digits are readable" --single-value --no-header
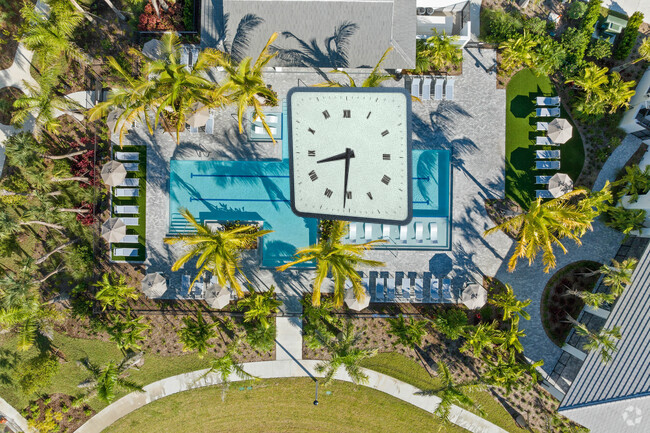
8:31
